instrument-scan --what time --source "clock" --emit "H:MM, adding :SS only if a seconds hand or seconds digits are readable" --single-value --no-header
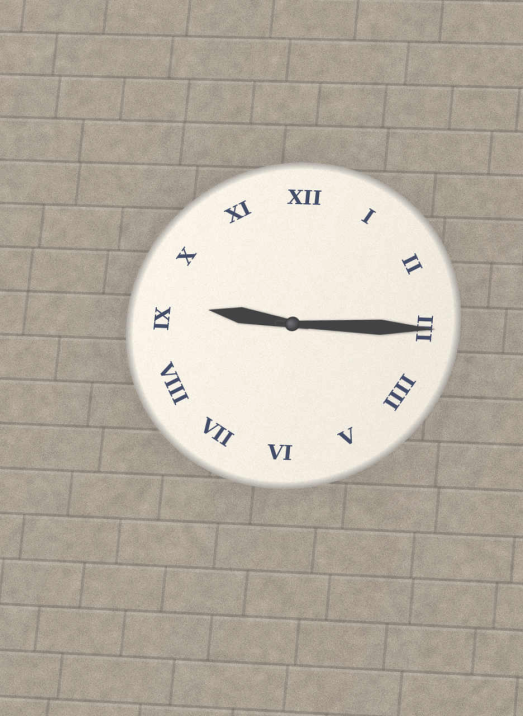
9:15
